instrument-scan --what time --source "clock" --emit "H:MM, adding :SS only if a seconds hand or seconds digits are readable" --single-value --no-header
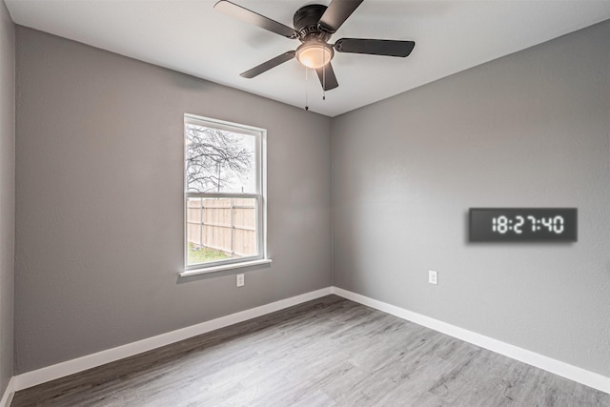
18:27:40
